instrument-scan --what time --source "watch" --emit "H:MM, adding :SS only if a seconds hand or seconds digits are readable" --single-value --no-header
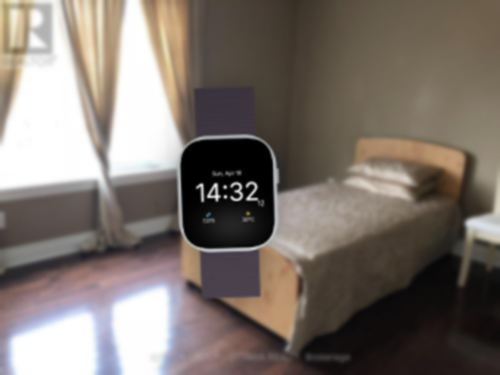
14:32
